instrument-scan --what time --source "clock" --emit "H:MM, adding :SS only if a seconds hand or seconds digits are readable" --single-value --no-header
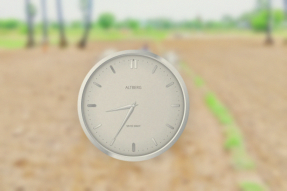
8:35
